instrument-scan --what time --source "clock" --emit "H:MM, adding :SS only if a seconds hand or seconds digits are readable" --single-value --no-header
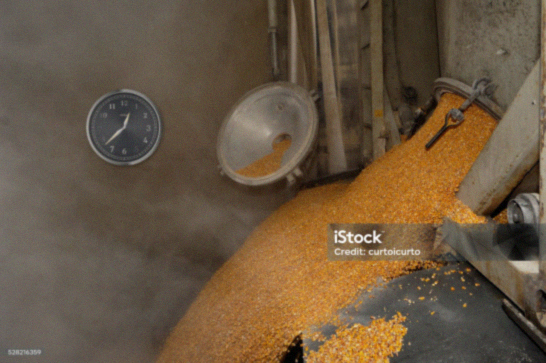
12:38
